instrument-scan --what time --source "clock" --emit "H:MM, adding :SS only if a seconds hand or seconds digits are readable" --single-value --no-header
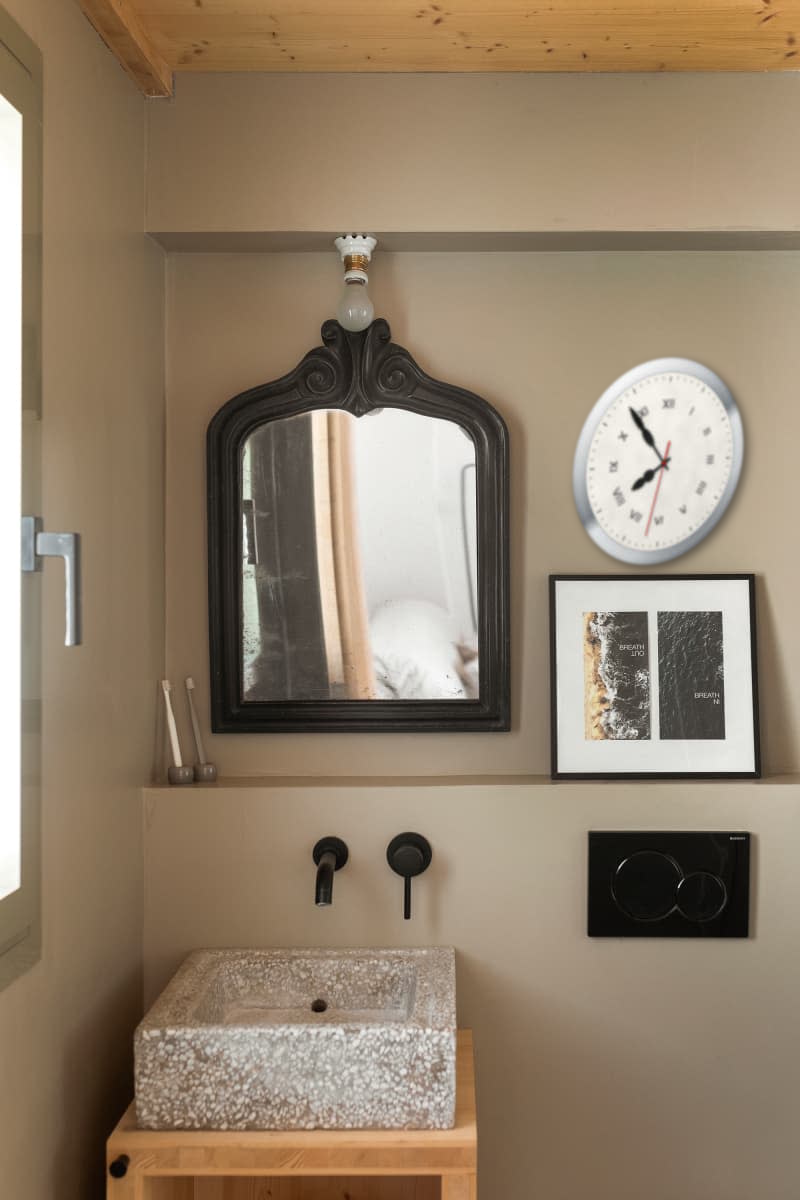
7:53:32
